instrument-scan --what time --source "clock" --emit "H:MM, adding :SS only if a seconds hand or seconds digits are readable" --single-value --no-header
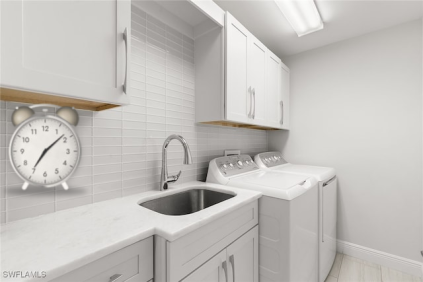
7:08
